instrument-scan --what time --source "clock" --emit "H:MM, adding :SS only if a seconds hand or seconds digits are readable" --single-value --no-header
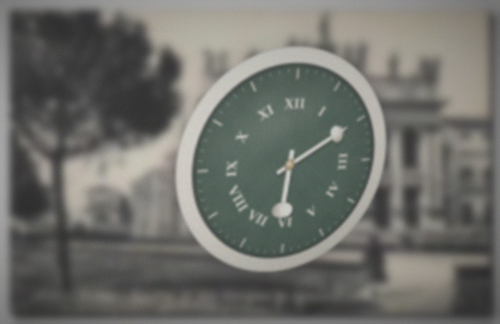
6:10
